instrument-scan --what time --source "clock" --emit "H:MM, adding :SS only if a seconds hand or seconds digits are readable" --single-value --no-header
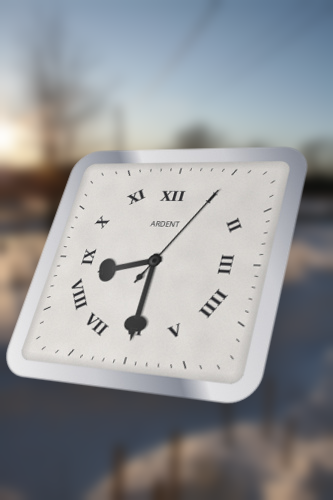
8:30:05
